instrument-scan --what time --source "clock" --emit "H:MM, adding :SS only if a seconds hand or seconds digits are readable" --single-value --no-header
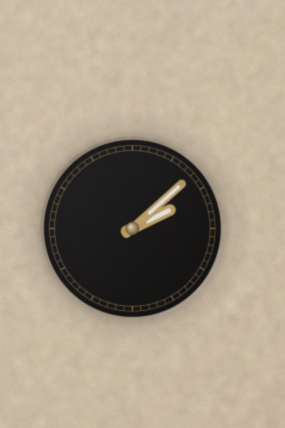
2:08
